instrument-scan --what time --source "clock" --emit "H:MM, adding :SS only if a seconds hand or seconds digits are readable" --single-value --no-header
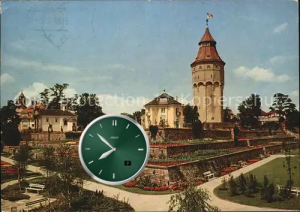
7:52
